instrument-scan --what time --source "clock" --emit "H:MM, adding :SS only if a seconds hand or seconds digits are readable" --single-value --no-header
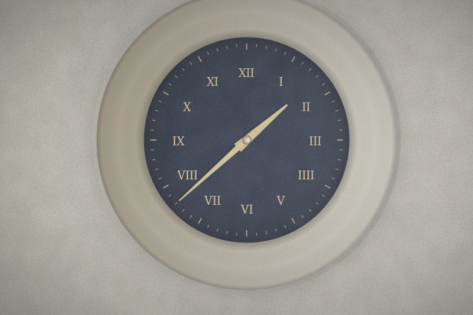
1:38
